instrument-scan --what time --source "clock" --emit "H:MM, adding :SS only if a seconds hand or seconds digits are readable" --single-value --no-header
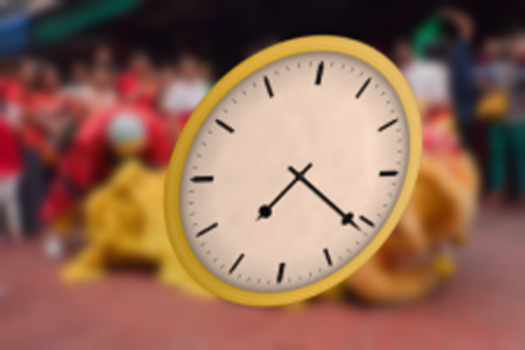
7:21
